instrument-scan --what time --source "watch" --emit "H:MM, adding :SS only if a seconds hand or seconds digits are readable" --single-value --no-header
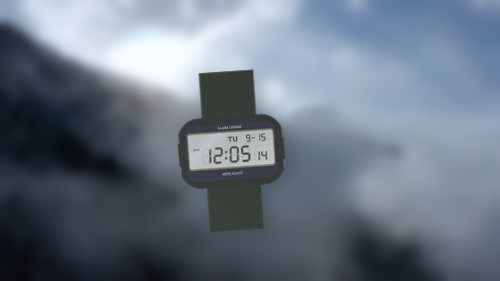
12:05:14
